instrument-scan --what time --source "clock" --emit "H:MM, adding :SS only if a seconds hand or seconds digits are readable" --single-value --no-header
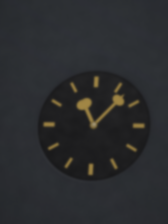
11:07
